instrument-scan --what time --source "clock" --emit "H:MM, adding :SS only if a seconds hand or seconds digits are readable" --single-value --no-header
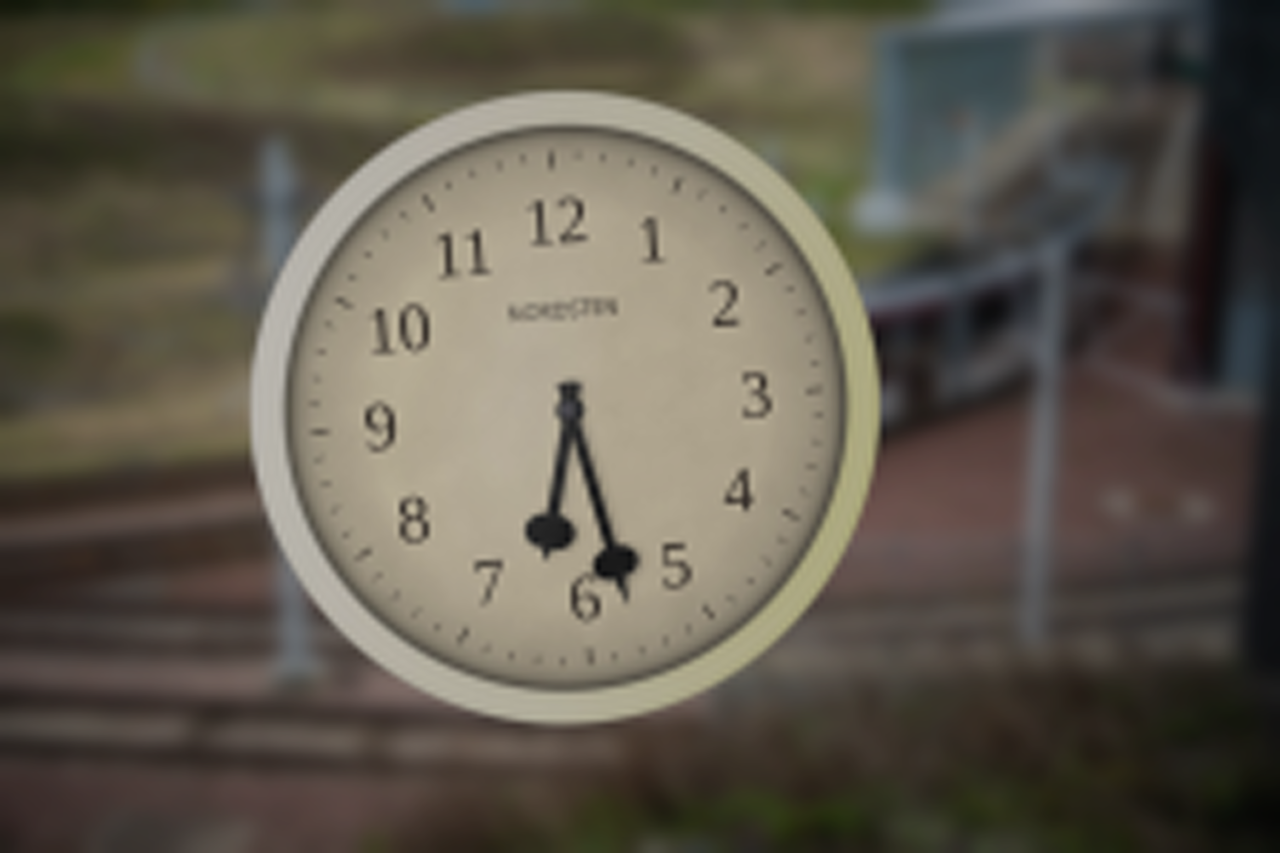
6:28
